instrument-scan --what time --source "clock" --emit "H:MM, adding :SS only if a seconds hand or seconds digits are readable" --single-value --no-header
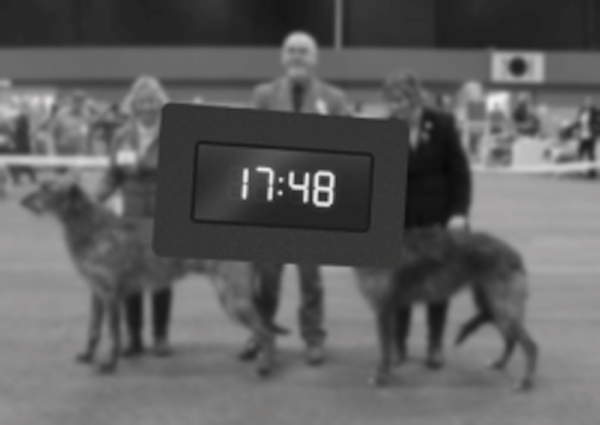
17:48
